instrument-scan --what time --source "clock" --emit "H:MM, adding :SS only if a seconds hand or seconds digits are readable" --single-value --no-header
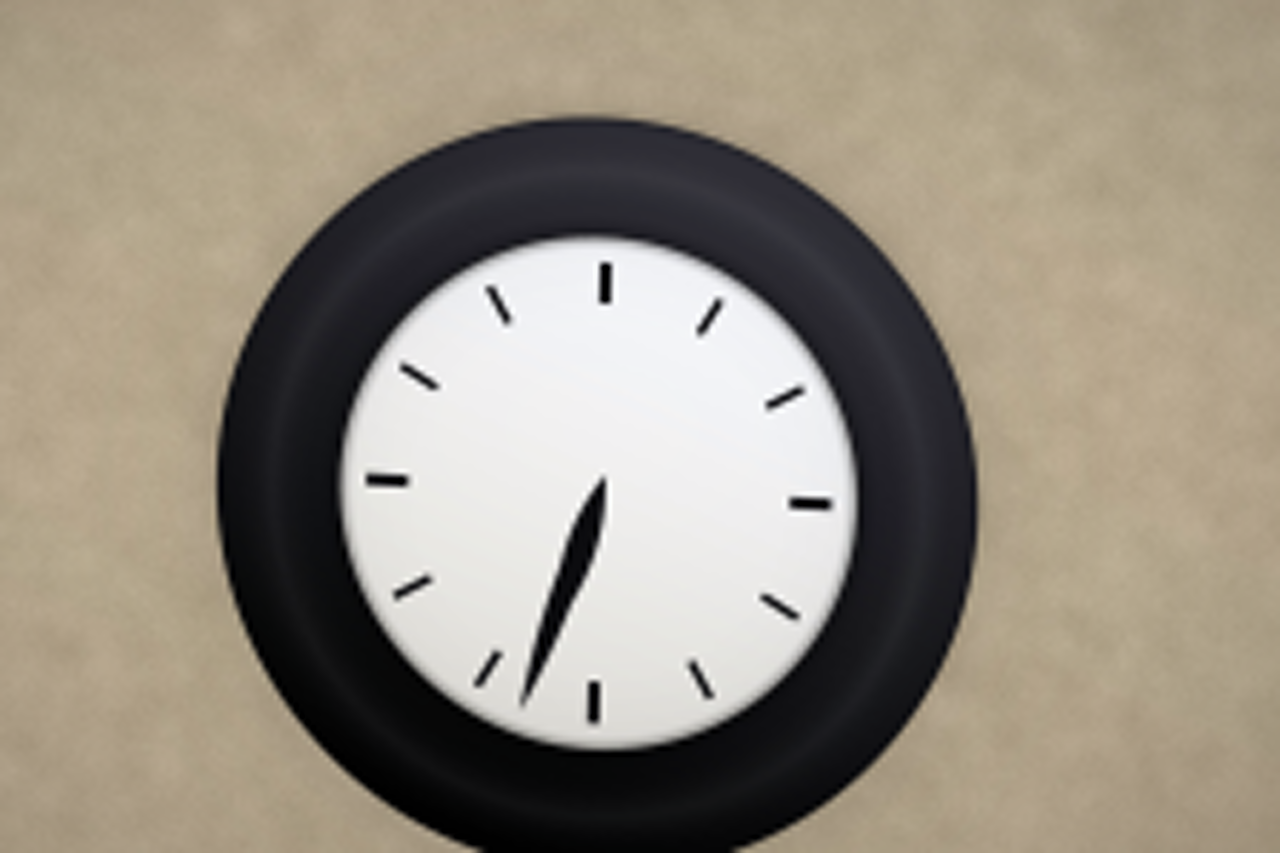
6:33
